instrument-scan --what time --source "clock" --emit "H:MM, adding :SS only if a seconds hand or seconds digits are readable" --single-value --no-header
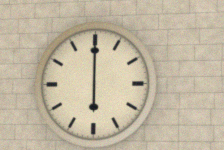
6:00
